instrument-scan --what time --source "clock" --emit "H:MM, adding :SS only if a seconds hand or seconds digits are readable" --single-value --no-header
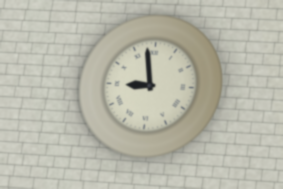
8:58
